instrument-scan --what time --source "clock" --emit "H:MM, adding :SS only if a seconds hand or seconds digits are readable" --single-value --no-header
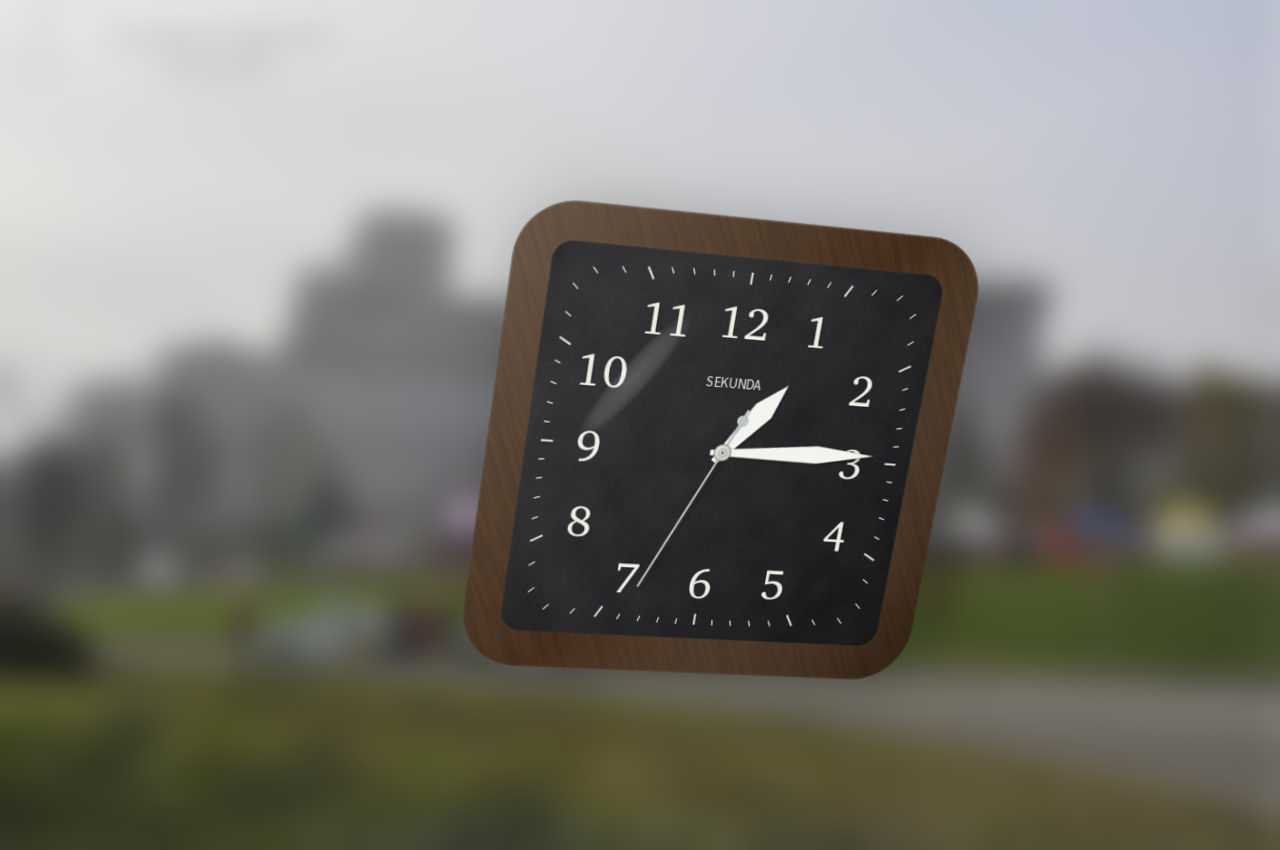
1:14:34
